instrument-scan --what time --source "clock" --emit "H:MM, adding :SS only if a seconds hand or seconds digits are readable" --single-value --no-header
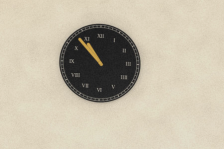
10:53
